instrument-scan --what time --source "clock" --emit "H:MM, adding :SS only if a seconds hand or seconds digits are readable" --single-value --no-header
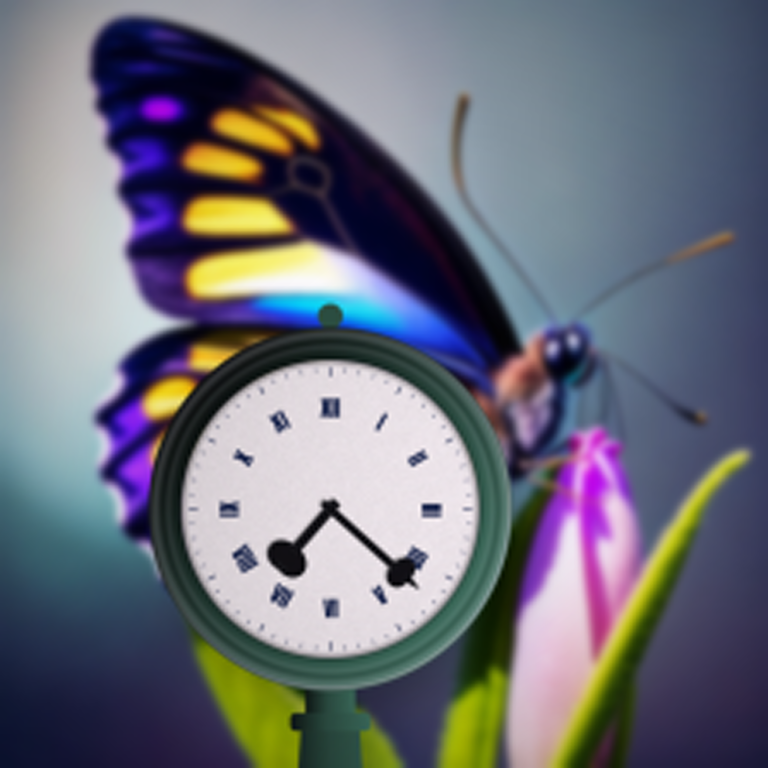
7:22
